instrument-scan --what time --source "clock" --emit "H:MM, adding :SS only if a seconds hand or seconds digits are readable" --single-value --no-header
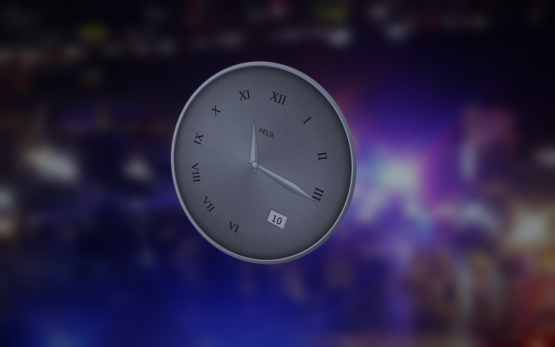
11:16
